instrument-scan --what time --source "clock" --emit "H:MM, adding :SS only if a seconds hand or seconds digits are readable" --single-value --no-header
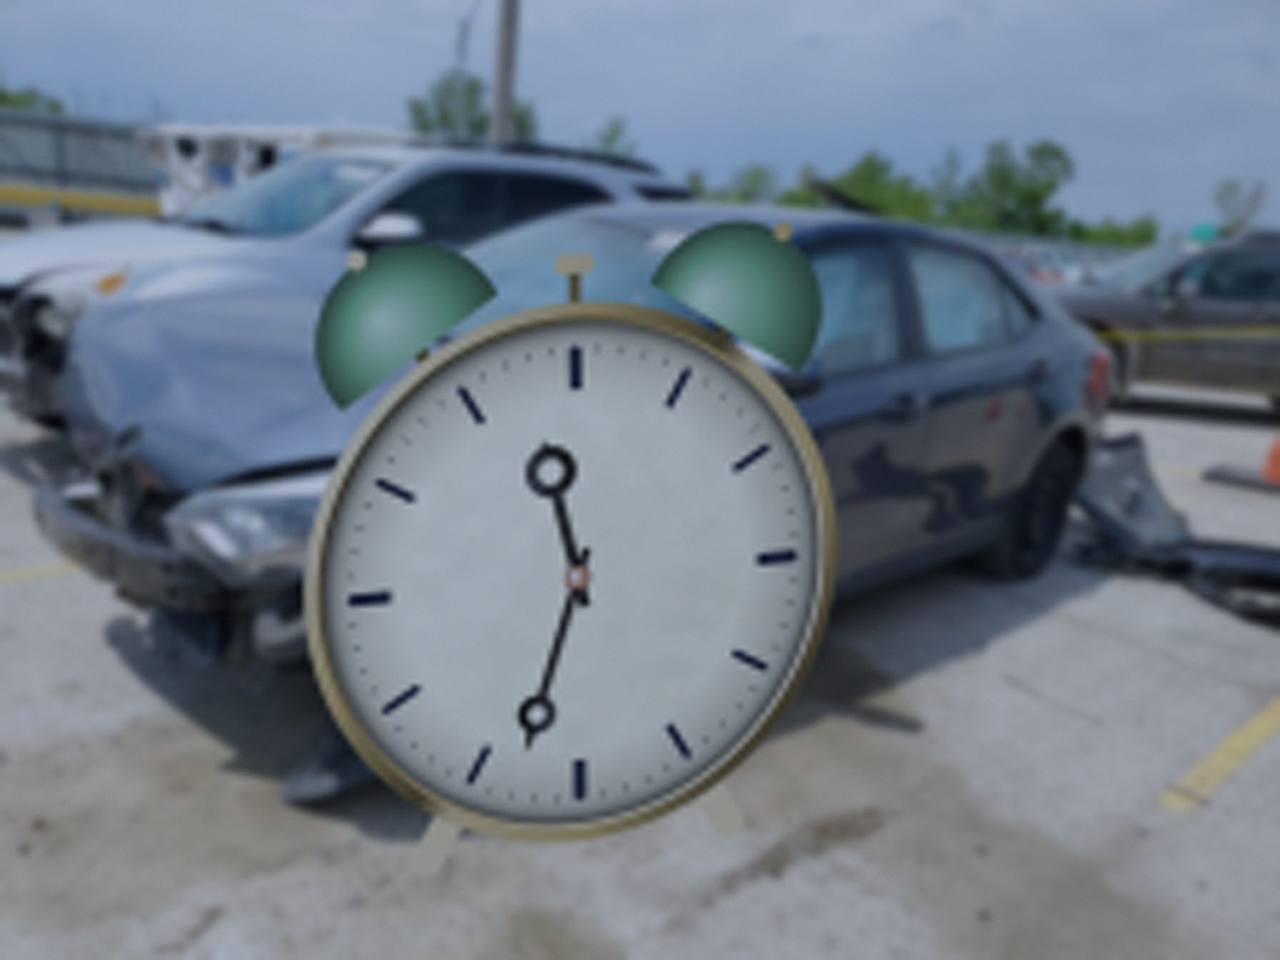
11:33
